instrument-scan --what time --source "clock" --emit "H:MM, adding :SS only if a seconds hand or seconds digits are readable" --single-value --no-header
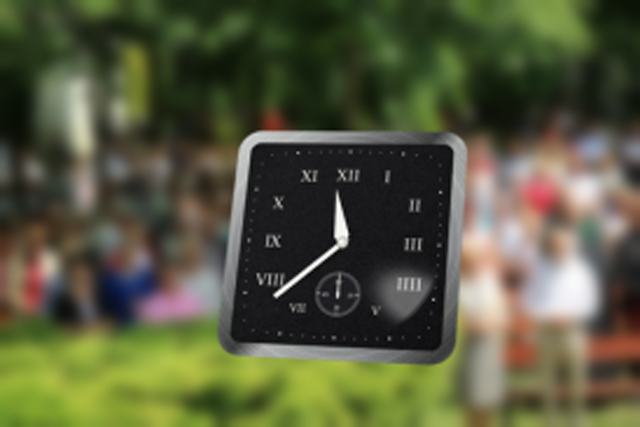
11:38
